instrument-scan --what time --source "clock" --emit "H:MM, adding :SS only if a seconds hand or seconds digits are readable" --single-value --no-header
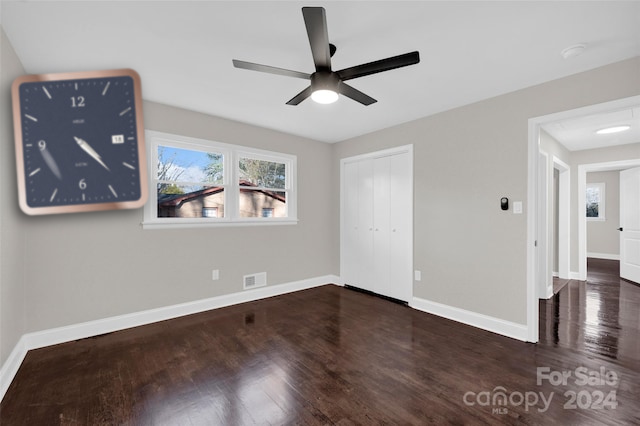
4:23
